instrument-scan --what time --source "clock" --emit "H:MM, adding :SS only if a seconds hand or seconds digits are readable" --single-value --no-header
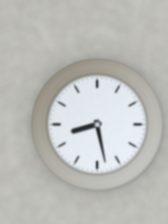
8:28
